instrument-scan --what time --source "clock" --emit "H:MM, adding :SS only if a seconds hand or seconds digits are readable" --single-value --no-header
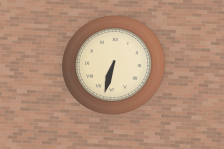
6:32
